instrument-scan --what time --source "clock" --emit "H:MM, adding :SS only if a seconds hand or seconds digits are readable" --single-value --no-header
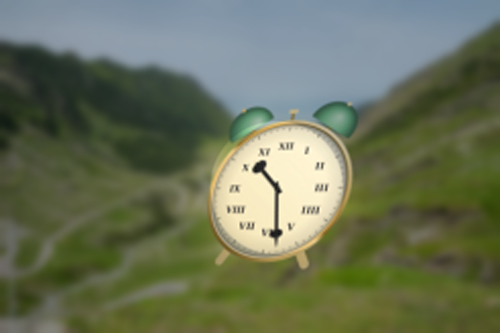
10:28
